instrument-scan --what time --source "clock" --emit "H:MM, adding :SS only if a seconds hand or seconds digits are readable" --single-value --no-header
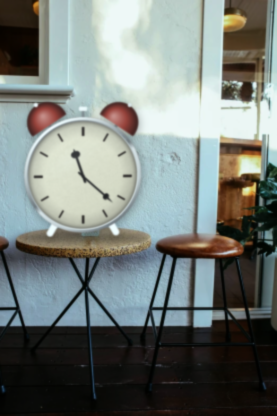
11:22
